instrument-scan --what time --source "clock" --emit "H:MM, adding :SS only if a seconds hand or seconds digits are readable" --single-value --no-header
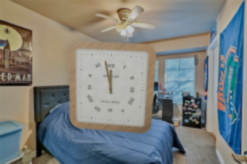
11:58
